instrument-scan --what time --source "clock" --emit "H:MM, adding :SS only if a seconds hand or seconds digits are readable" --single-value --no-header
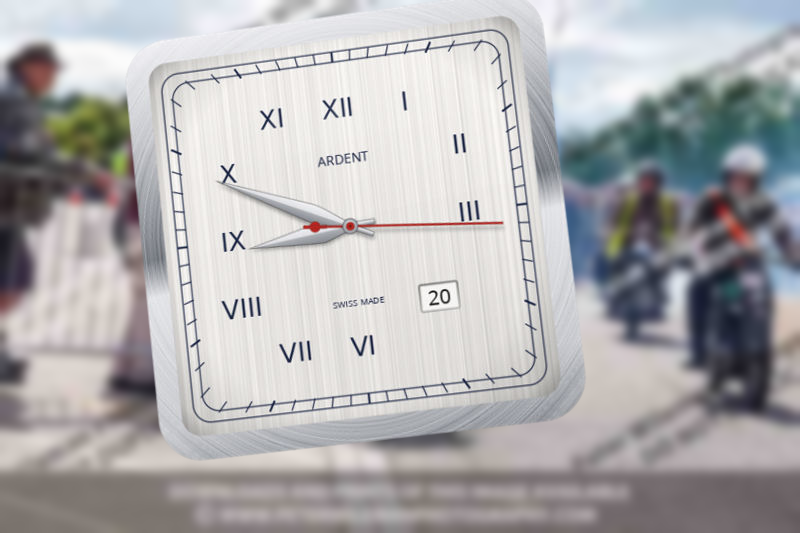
8:49:16
